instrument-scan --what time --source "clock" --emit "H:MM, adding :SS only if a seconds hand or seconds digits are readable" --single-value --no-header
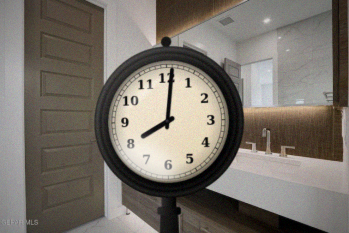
8:01
